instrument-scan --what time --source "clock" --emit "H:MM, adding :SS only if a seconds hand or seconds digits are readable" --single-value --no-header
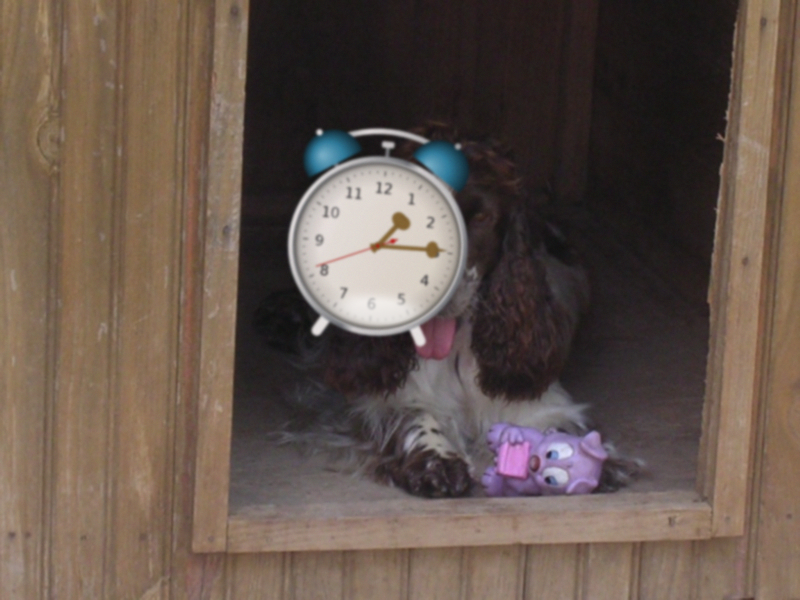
1:14:41
